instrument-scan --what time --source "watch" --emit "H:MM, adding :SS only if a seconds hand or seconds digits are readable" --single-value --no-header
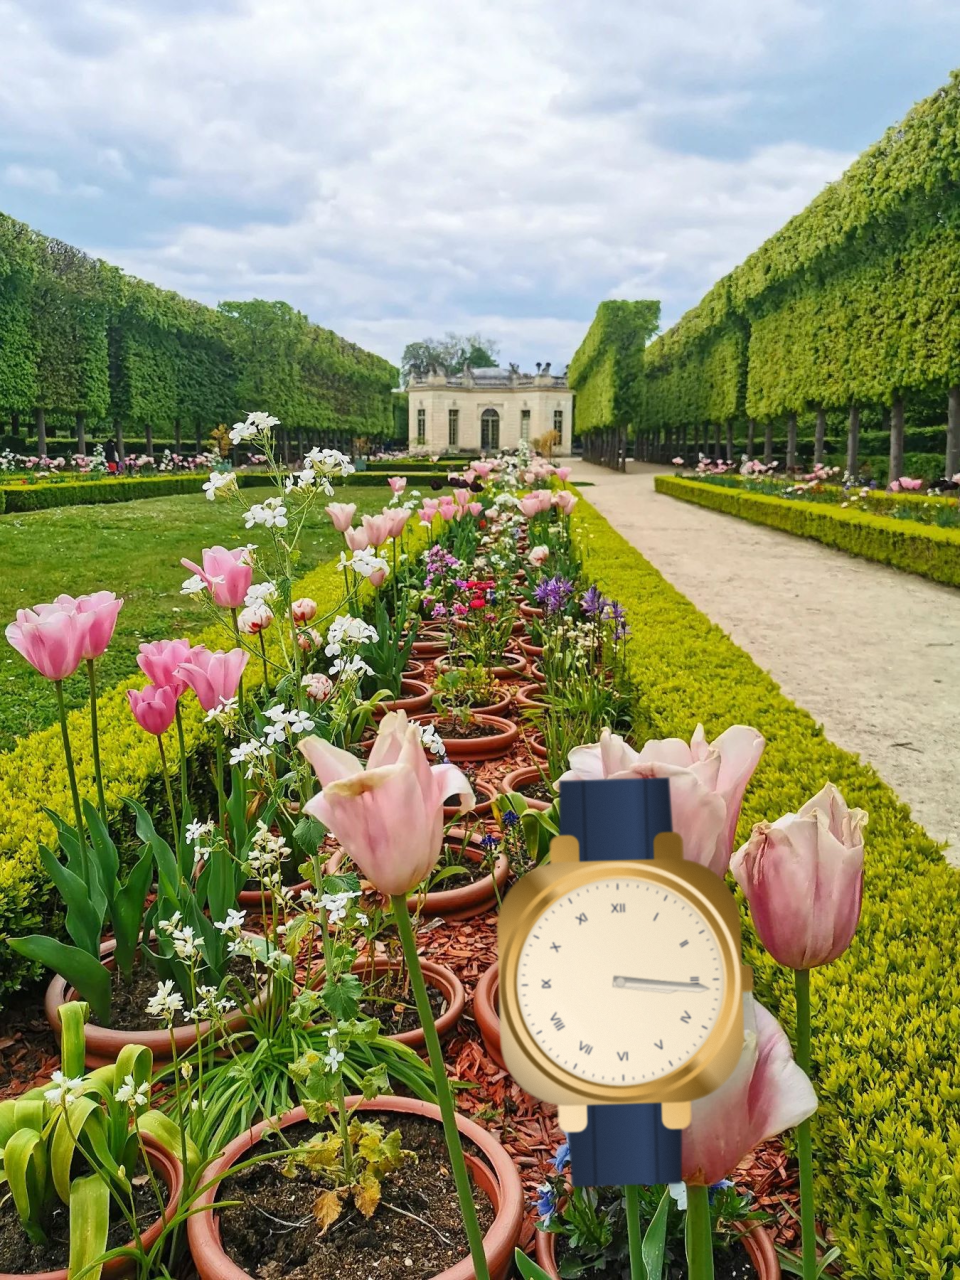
3:16
